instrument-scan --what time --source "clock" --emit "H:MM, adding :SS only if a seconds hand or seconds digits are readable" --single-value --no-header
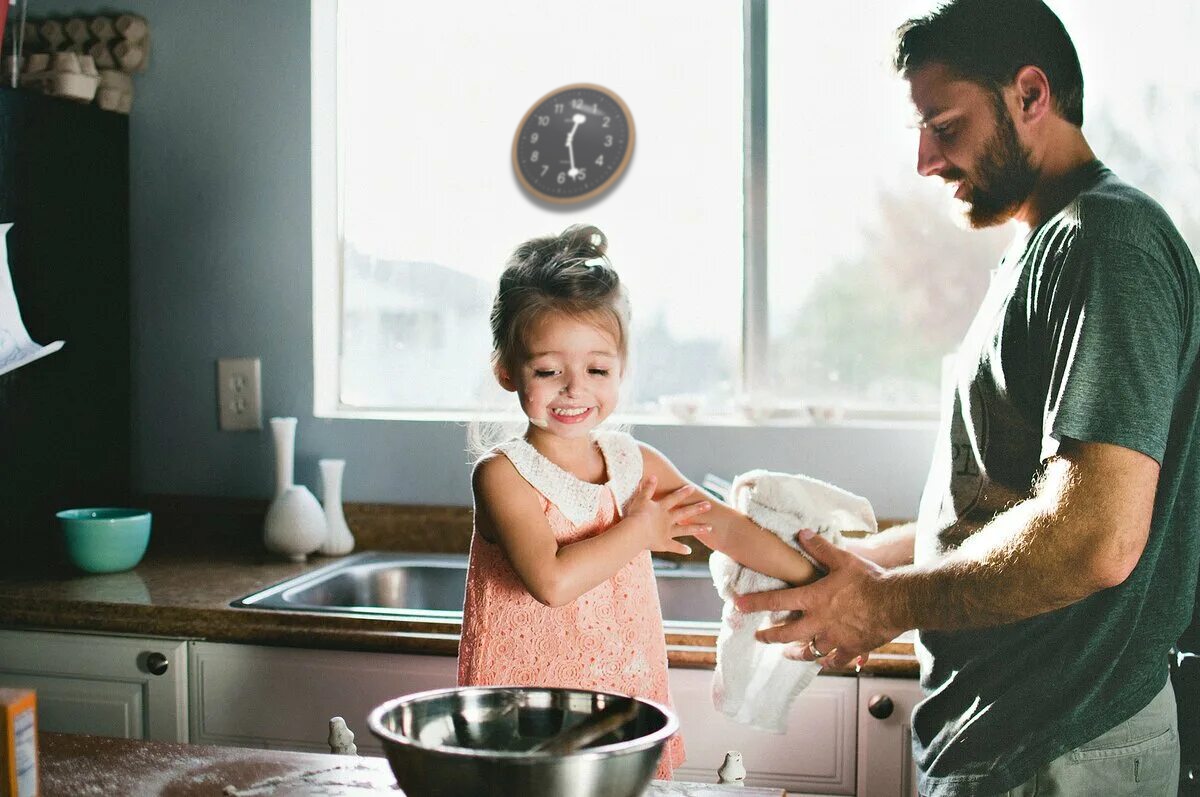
12:27
